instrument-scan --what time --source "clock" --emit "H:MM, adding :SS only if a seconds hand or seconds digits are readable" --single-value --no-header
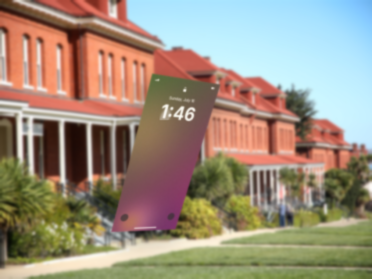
1:46
